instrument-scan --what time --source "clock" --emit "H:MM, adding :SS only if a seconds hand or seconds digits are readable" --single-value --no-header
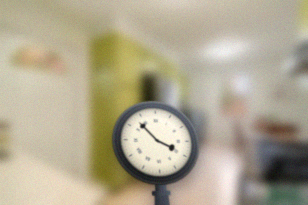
3:53
